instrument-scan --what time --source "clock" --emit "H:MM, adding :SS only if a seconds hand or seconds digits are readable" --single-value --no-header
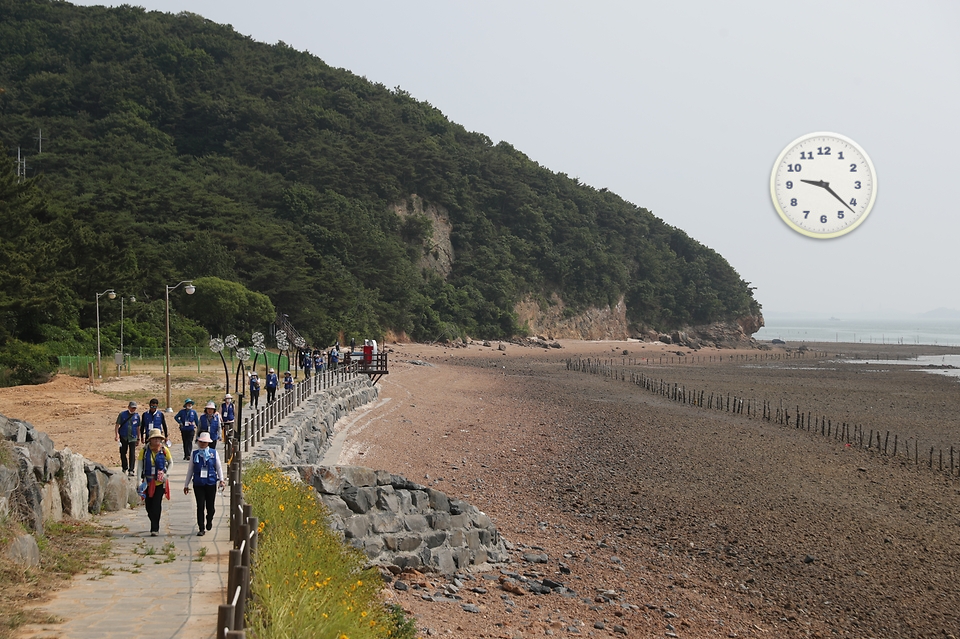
9:22
